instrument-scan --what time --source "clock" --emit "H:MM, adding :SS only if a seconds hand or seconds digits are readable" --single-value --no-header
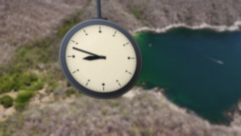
8:48
